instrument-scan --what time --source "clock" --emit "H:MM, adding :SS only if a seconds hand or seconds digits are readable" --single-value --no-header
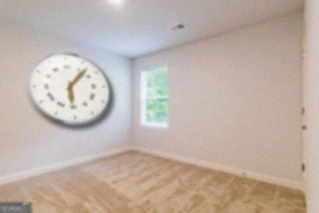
6:07
